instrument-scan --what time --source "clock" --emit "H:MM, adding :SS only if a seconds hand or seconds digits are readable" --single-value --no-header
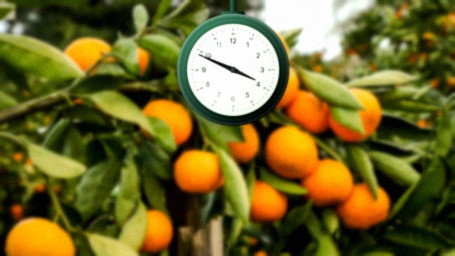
3:49
